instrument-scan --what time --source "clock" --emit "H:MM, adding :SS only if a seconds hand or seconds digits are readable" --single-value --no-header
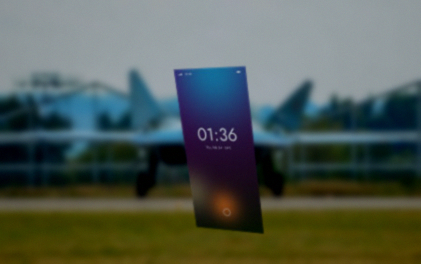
1:36
